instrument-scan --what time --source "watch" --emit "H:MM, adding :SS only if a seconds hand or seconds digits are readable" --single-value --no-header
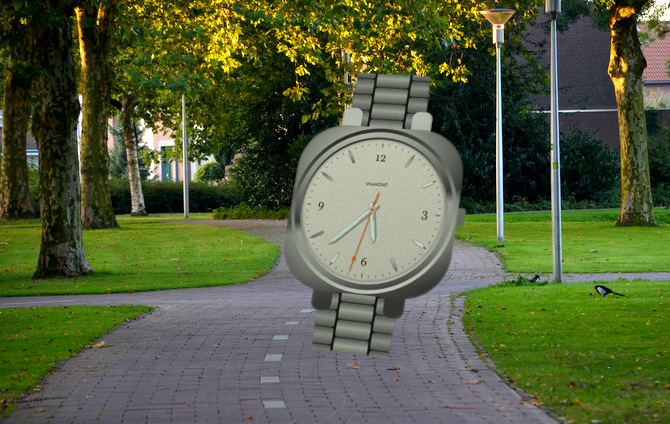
5:37:32
